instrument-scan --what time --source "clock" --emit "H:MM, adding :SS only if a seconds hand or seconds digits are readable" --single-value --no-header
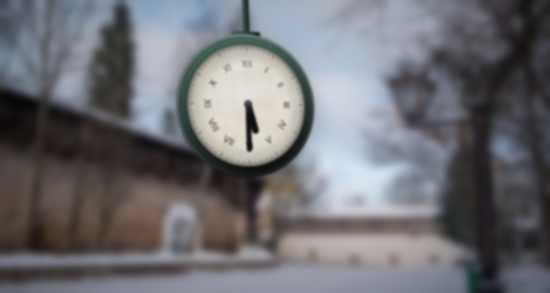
5:30
